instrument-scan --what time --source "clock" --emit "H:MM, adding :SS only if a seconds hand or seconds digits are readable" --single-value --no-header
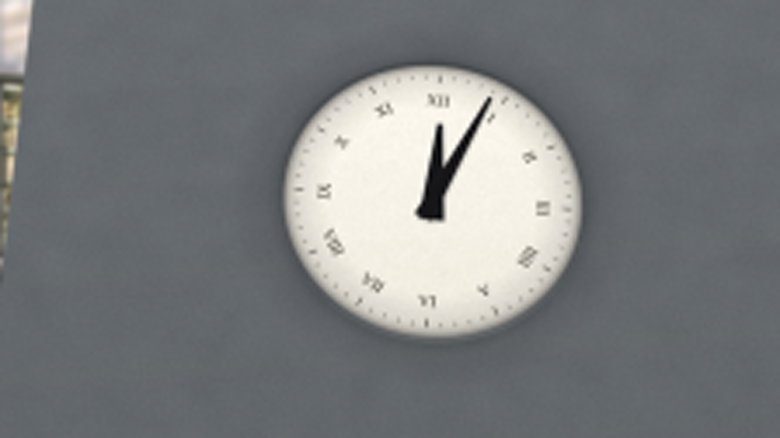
12:04
